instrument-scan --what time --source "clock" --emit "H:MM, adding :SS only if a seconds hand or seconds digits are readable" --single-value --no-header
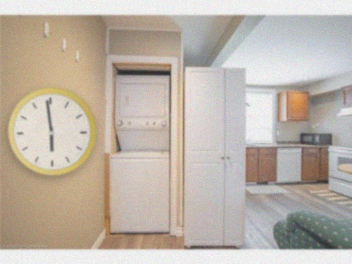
5:59
